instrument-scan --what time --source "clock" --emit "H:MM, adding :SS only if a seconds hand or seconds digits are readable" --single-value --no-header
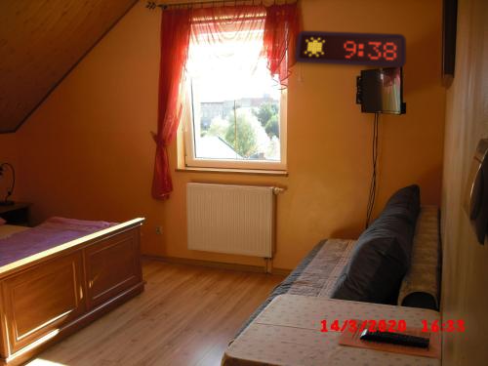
9:38
